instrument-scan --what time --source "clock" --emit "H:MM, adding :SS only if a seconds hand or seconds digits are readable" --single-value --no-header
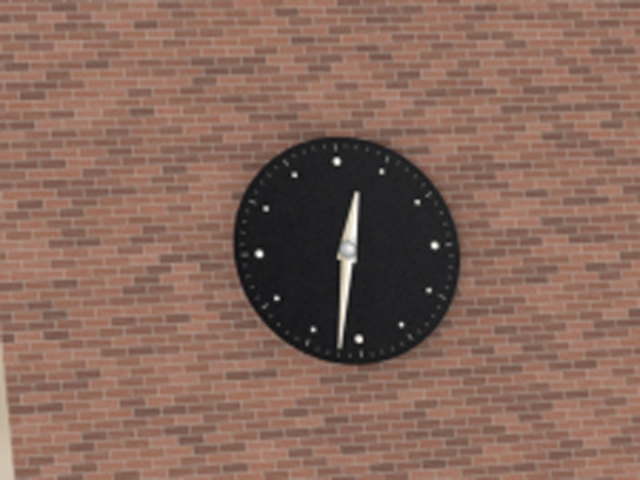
12:32
